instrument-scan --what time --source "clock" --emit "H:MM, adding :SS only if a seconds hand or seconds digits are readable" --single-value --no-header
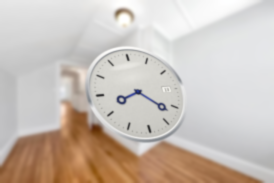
8:22
